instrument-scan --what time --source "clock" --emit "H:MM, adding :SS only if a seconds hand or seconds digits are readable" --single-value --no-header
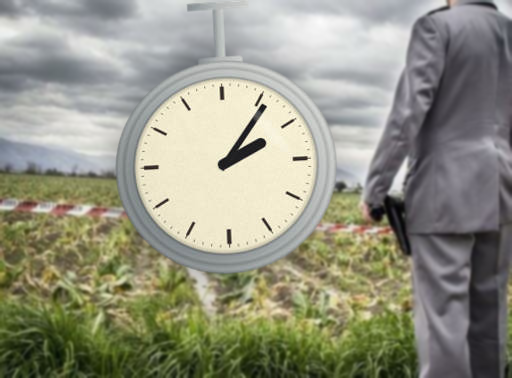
2:06
